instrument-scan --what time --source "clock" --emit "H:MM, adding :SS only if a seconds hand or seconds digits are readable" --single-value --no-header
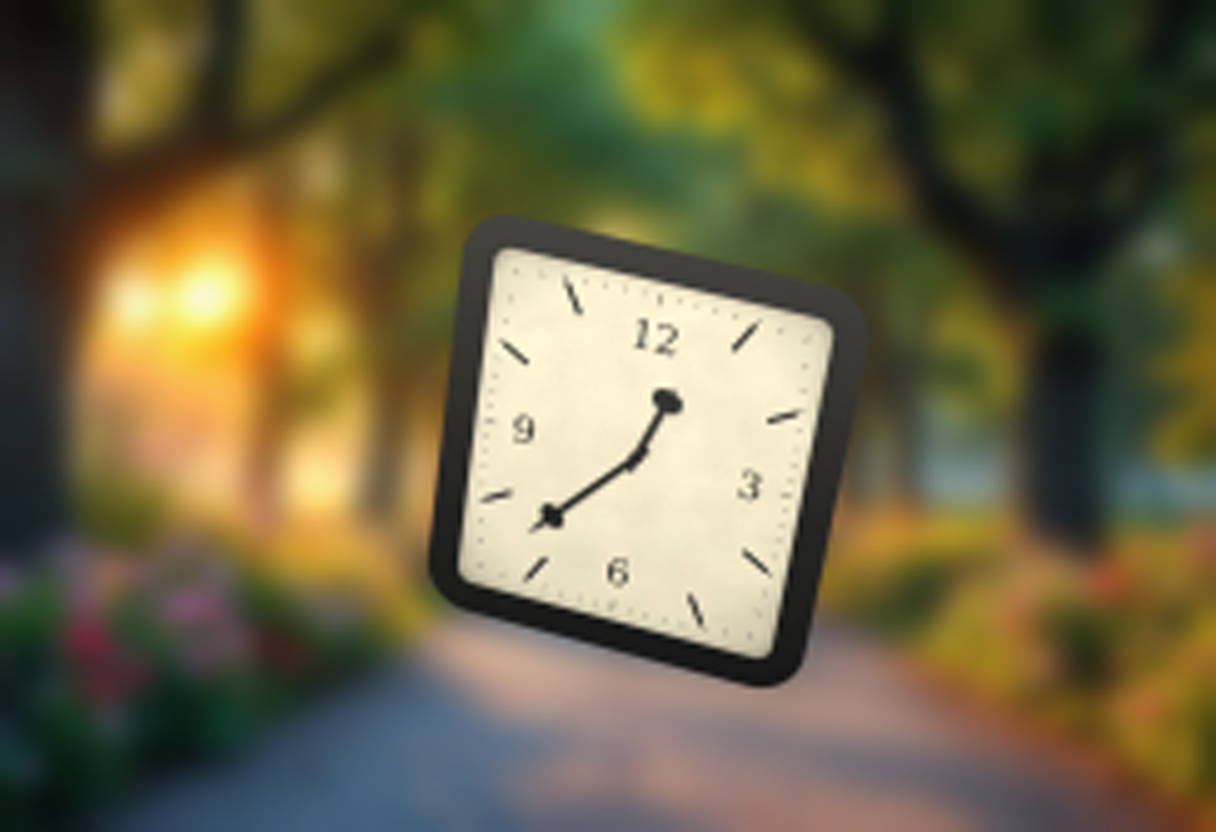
12:37
